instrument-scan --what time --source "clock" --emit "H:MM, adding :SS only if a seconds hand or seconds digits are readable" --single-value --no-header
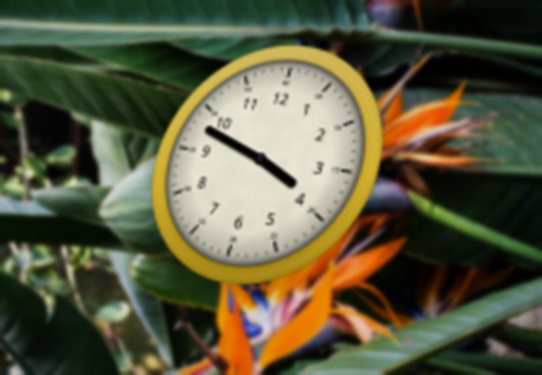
3:48
